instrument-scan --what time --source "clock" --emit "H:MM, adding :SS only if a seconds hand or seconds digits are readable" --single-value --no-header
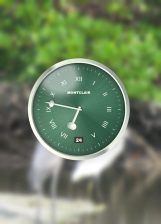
6:47
